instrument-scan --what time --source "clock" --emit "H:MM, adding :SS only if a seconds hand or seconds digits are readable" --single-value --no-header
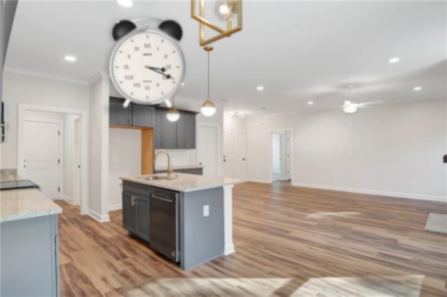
3:19
